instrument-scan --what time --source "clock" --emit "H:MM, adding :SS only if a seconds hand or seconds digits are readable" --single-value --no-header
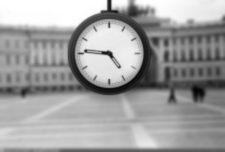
4:46
